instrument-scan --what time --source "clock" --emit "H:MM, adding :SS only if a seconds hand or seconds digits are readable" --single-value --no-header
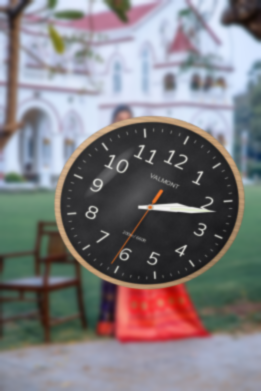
2:11:31
